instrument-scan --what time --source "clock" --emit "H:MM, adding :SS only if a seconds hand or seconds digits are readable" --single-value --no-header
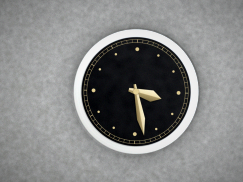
3:28
